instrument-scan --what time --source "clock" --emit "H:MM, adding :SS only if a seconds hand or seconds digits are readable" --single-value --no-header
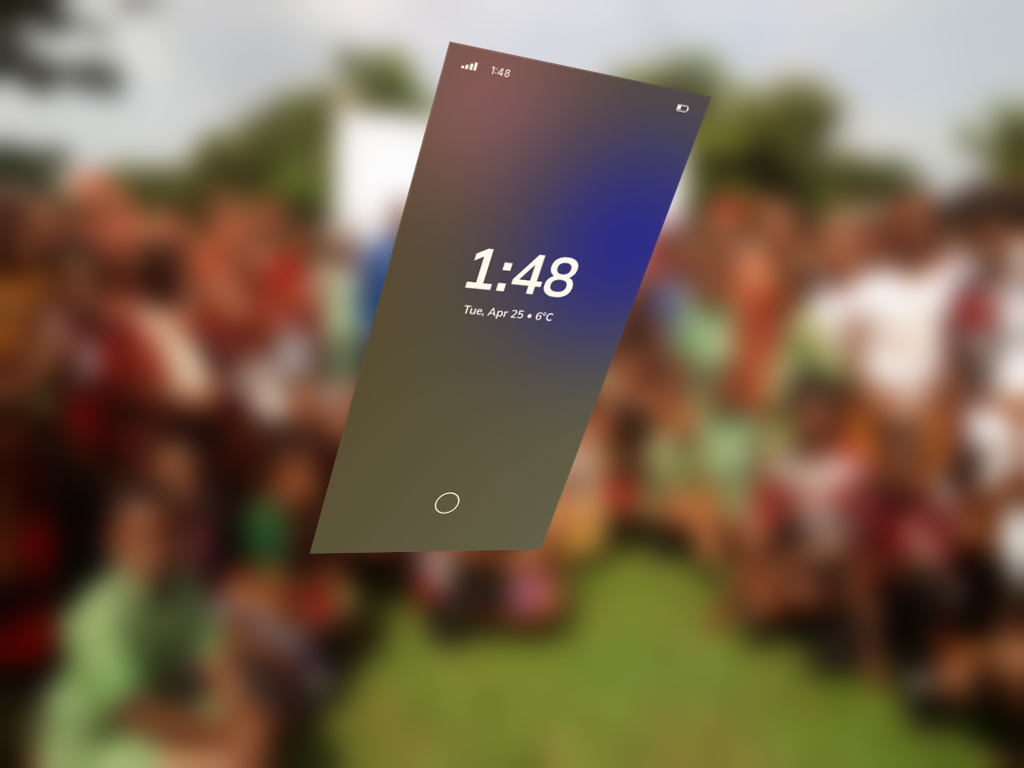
1:48
